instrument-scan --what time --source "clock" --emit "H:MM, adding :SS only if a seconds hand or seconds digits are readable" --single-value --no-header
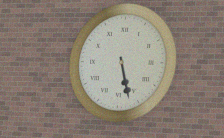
5:27
